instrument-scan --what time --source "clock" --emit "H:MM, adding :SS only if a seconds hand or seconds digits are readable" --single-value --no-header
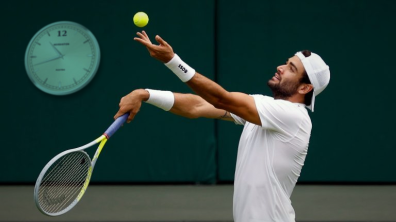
10:42
